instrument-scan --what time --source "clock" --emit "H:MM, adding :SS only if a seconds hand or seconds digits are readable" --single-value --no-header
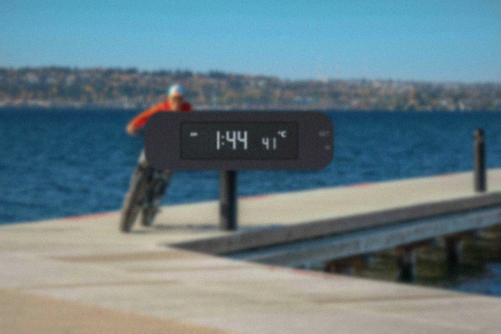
1:44
